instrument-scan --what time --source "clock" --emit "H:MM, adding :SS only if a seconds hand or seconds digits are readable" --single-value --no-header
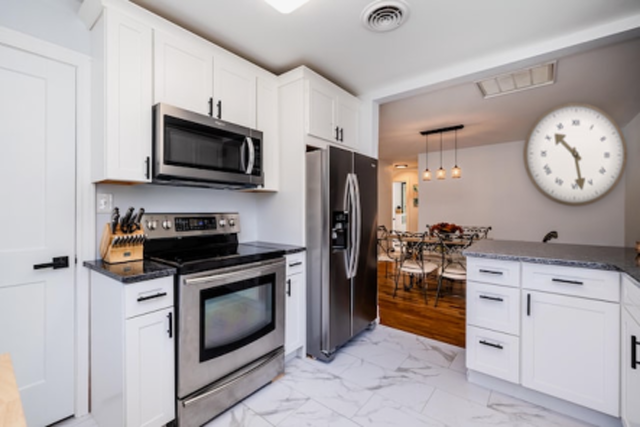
10:28
